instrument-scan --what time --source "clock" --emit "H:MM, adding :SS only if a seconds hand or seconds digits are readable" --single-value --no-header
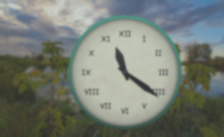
11:21
